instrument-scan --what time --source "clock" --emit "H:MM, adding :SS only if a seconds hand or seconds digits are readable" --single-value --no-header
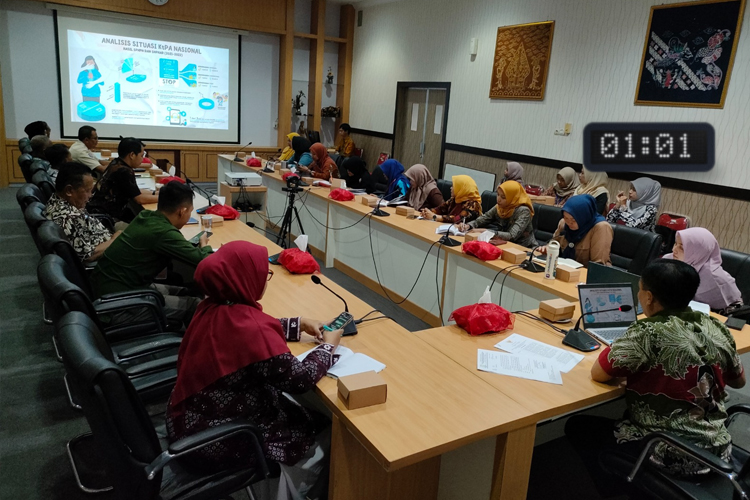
1:01
